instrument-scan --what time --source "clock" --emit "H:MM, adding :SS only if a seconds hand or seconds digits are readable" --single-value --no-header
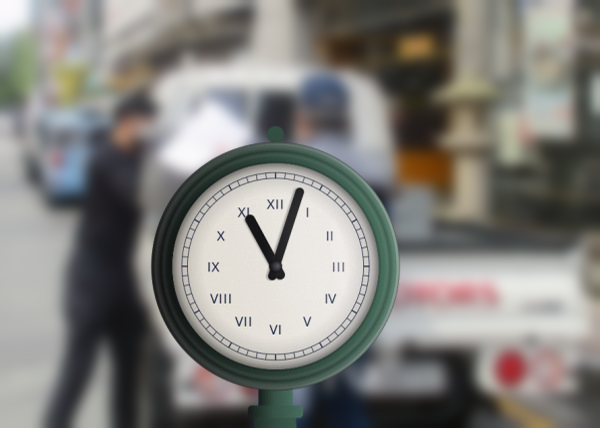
11:03
